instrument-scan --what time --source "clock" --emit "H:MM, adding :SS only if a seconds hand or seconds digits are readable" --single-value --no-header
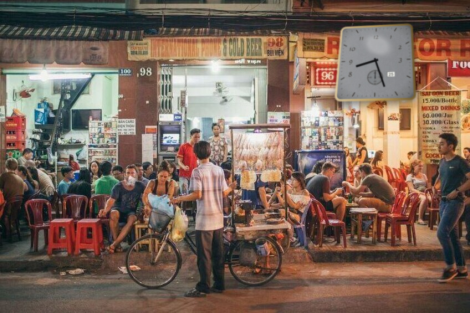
8:27
